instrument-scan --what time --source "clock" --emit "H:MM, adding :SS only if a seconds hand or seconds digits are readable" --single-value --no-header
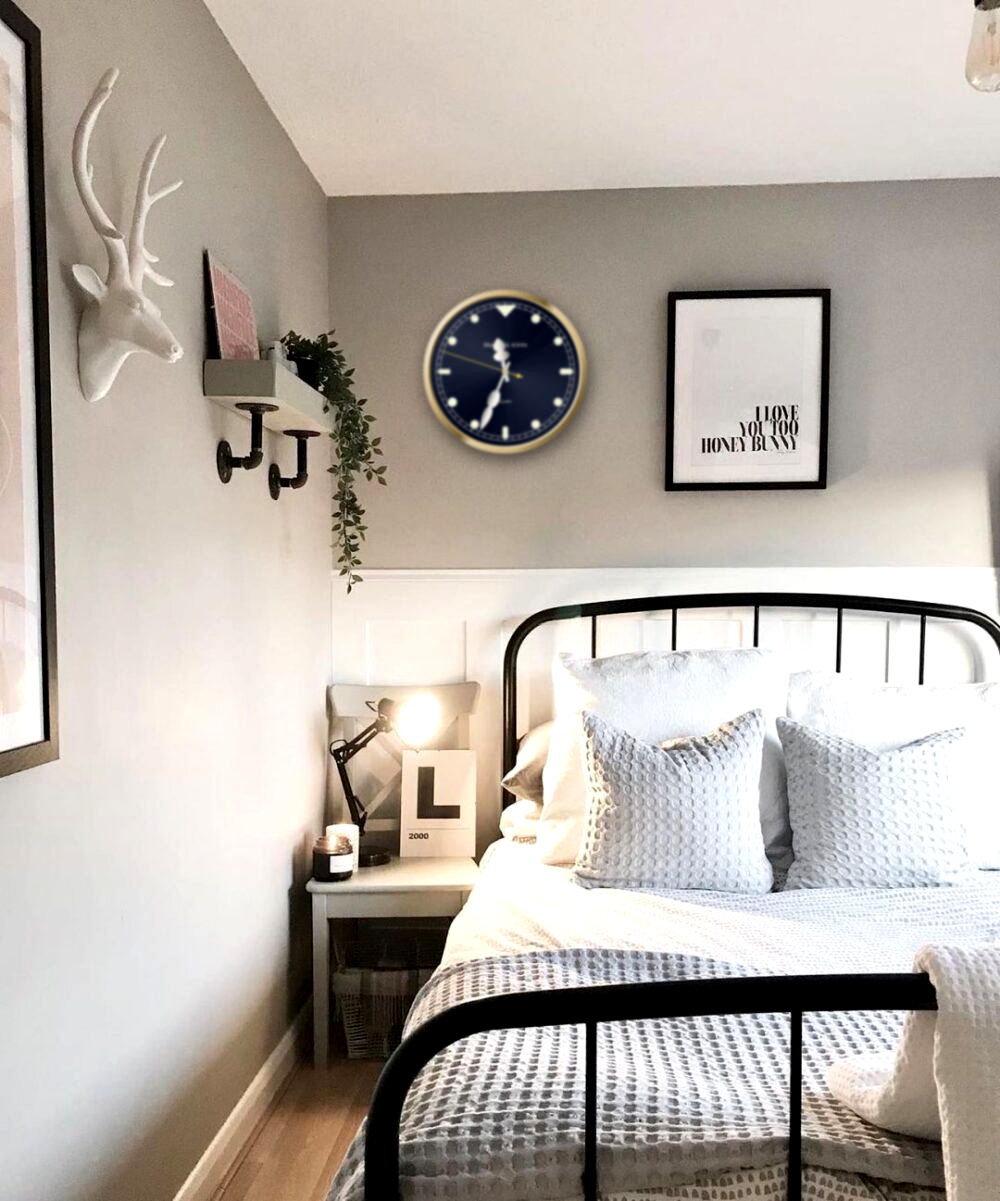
11:33:48
